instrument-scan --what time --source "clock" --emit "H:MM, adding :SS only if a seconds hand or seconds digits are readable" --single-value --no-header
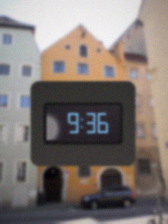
9:36
